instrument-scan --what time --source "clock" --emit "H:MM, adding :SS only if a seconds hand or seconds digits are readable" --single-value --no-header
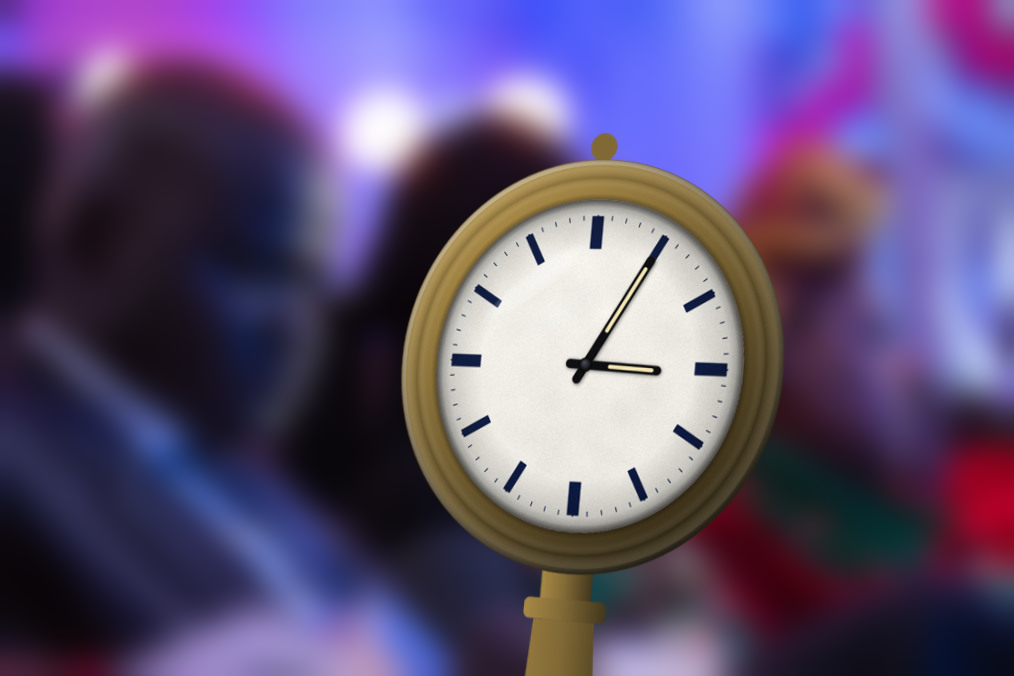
3:05
